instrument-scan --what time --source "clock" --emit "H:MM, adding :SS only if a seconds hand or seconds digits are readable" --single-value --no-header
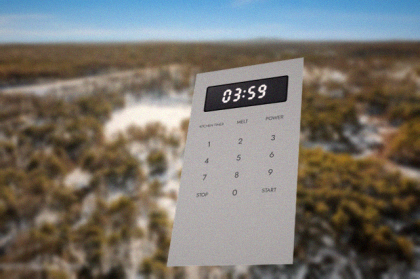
3:59
